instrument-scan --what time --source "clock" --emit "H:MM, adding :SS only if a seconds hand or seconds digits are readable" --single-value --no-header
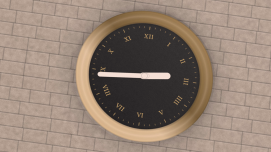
2:44
